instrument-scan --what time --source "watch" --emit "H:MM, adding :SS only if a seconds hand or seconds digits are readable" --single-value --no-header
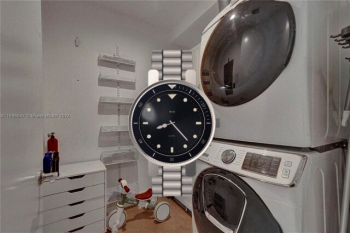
8:23
